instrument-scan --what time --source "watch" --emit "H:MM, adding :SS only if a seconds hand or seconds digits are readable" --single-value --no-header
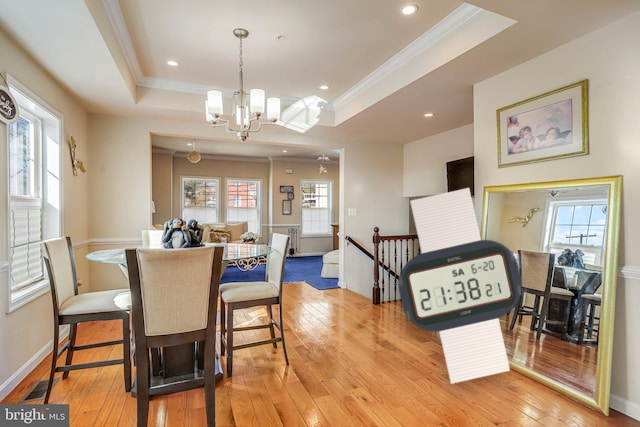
21:38:21
